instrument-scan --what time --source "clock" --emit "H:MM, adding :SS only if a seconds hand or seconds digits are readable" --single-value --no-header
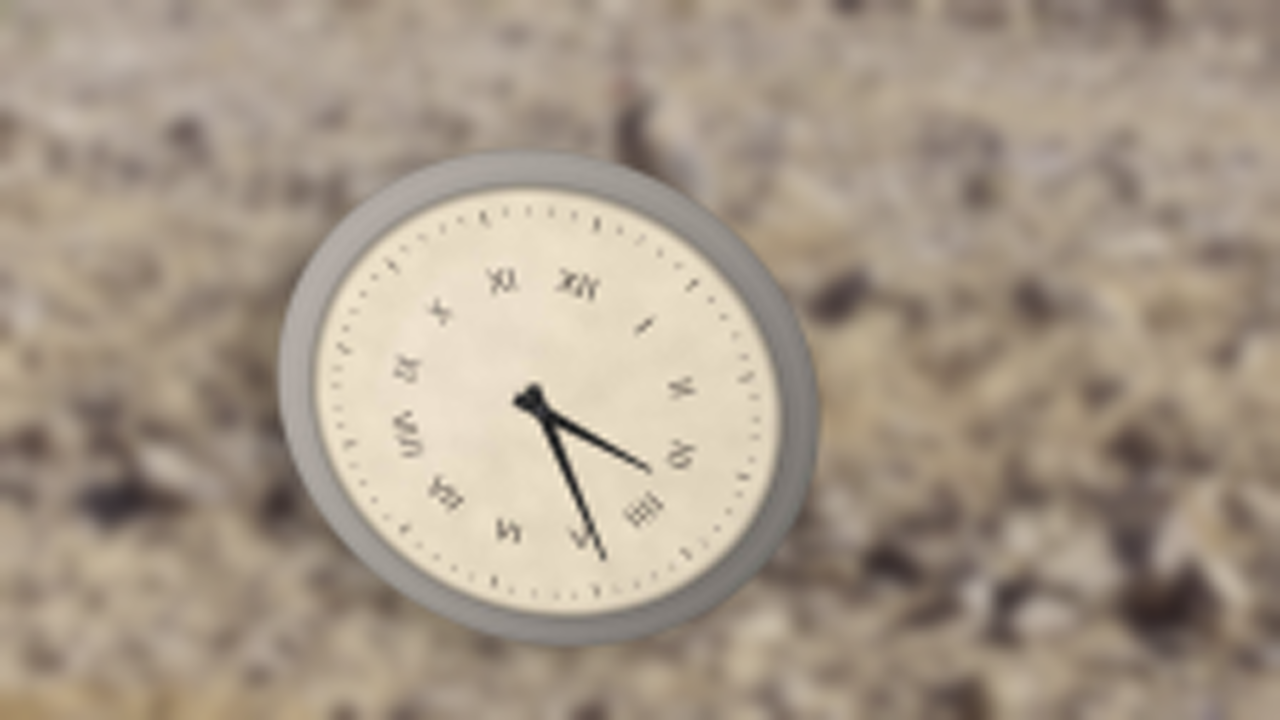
3:24
